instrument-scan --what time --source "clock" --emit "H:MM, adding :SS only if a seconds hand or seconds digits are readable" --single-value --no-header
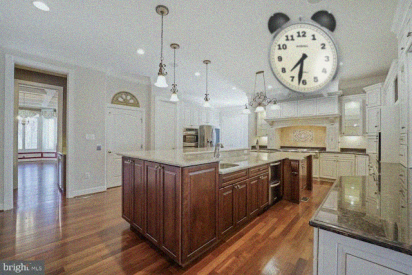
7:32
